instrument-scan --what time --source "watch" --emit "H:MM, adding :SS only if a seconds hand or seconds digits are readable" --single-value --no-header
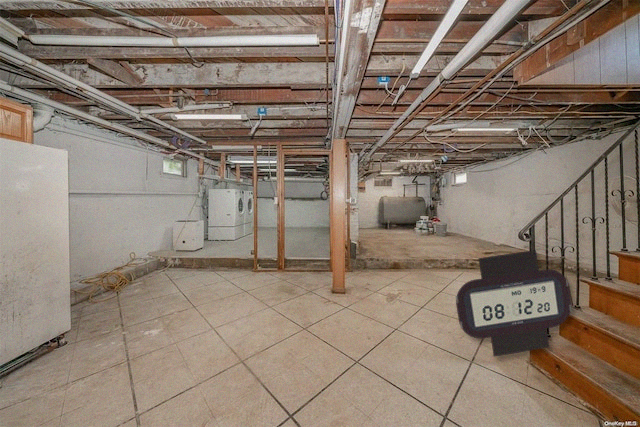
8:12:20
